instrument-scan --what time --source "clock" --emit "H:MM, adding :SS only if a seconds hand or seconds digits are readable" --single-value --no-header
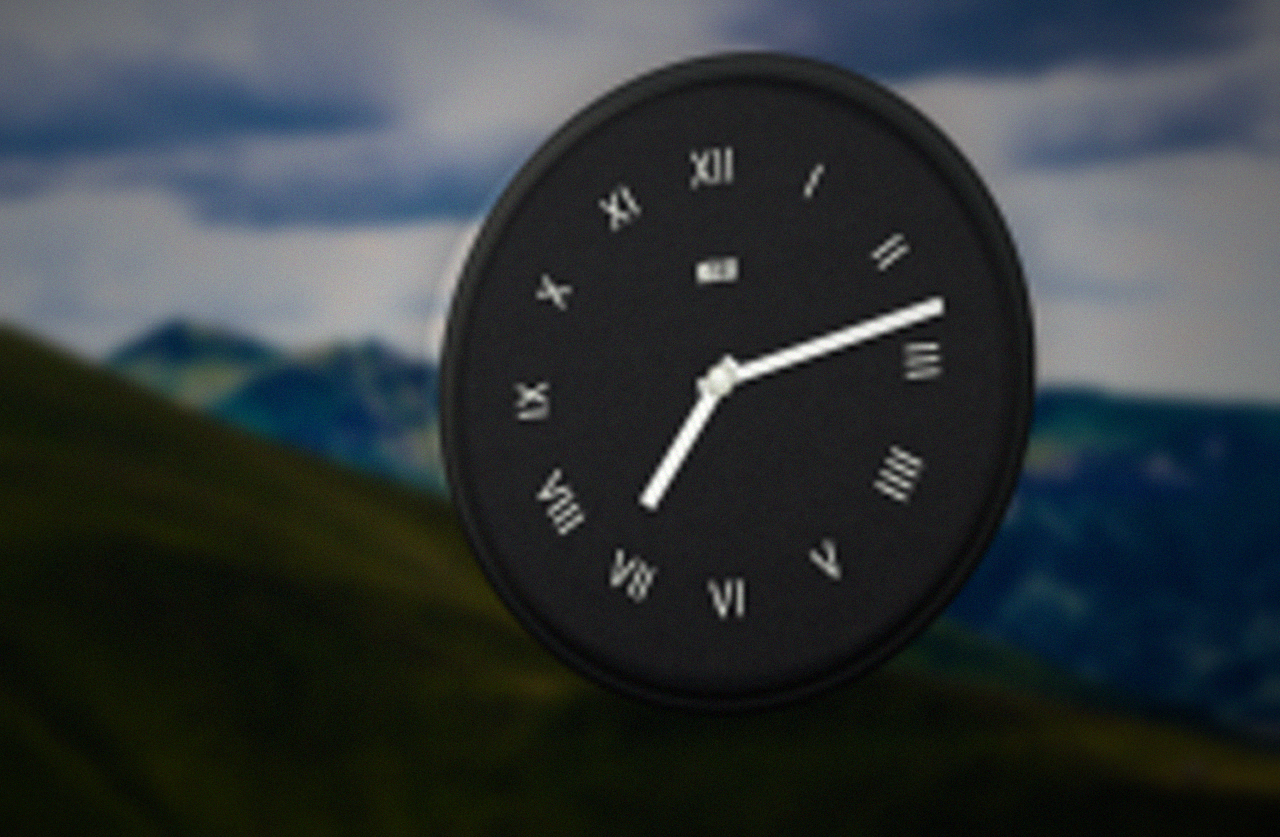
7:13
